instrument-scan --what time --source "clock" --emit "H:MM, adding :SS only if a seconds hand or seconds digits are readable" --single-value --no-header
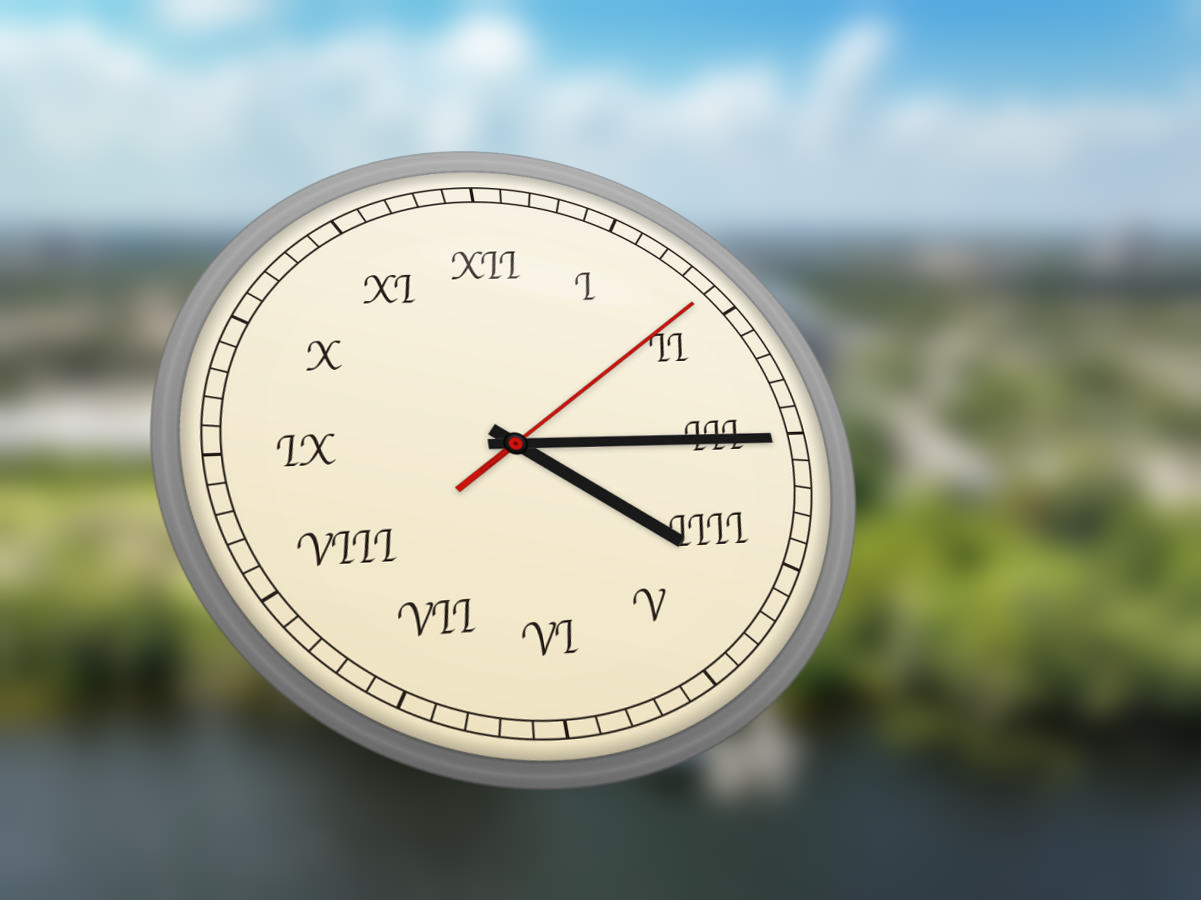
4:15:09
